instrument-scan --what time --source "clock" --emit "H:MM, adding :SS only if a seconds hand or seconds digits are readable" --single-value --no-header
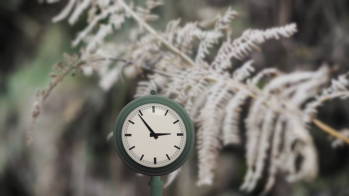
2:54
